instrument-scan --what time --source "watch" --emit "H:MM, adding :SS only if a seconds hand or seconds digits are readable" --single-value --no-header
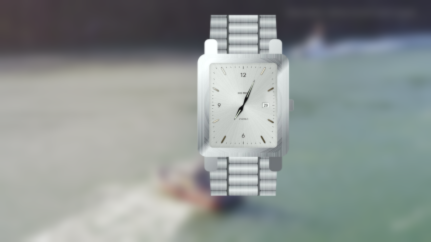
7:04
